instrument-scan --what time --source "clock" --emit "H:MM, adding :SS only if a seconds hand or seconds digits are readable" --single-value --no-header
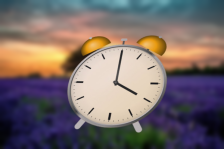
4:00
